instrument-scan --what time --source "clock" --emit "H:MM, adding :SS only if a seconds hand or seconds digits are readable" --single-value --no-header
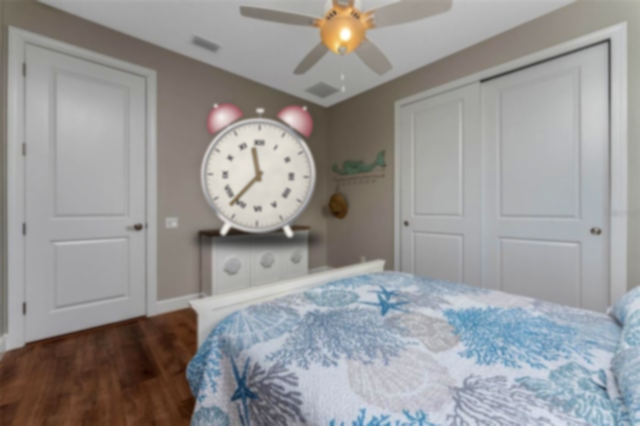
11:37
